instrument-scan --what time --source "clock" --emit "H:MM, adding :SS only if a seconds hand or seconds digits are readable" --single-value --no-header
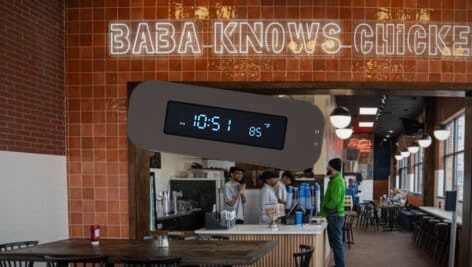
10:51
